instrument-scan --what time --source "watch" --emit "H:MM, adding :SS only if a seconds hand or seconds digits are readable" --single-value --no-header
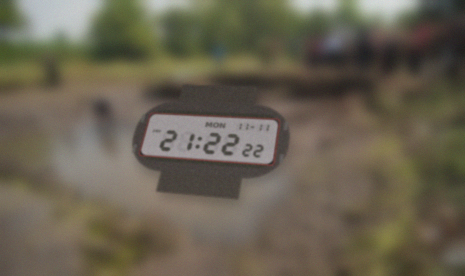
21:22:22
